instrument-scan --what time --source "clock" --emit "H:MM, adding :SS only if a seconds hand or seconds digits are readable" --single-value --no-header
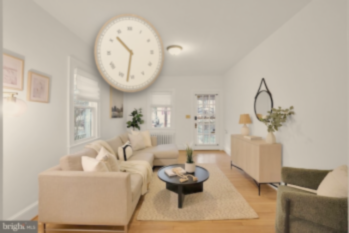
10:32
